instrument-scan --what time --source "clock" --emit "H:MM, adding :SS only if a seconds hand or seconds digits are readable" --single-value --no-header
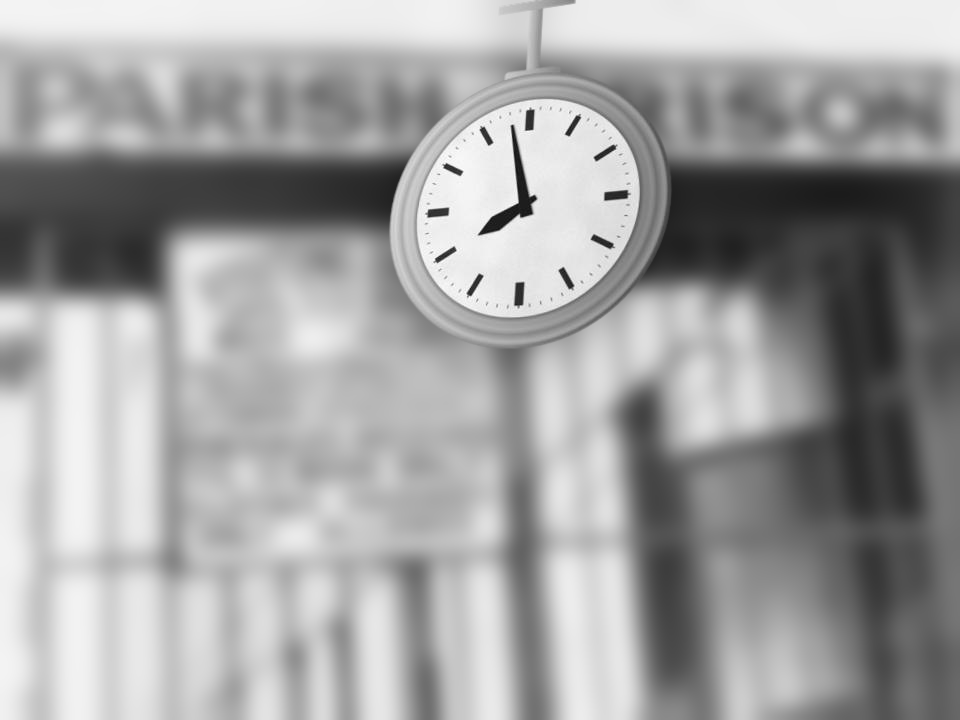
7:58
